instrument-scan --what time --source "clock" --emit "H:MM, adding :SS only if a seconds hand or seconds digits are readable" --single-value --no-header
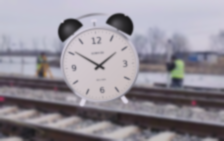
1:51
